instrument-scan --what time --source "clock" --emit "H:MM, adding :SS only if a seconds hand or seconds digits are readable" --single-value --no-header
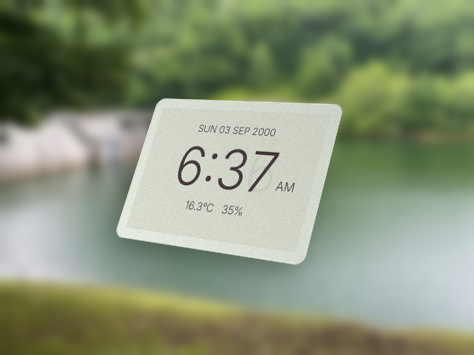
6:37
